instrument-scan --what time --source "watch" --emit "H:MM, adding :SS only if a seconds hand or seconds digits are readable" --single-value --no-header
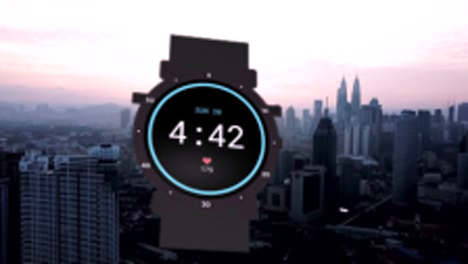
4:42
